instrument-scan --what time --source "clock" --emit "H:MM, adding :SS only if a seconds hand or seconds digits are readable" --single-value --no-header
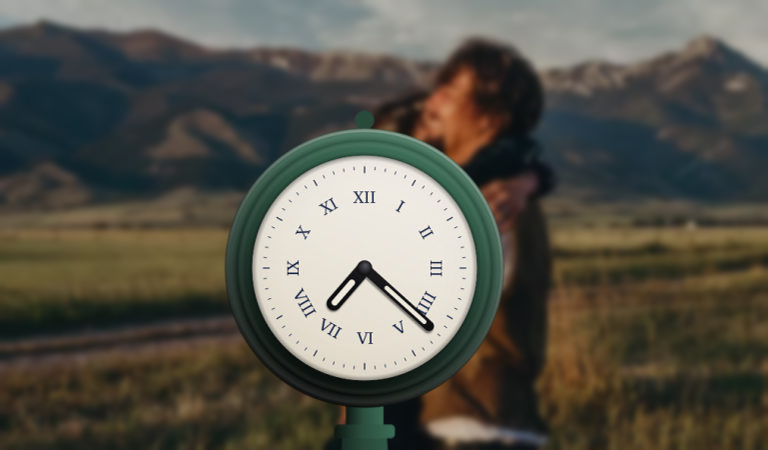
7:22
